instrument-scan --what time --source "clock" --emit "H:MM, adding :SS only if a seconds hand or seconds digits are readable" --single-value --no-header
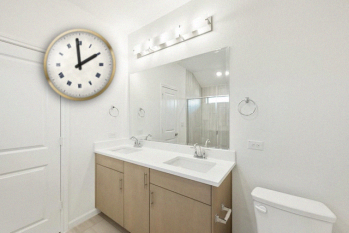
1:59
